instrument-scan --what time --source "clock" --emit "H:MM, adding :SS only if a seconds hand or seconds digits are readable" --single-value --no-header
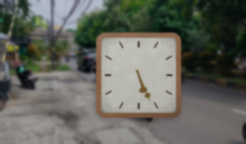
5:26
